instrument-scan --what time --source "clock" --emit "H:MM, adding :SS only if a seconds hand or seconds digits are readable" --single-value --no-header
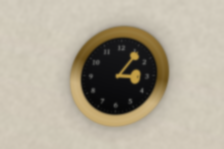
3:06
